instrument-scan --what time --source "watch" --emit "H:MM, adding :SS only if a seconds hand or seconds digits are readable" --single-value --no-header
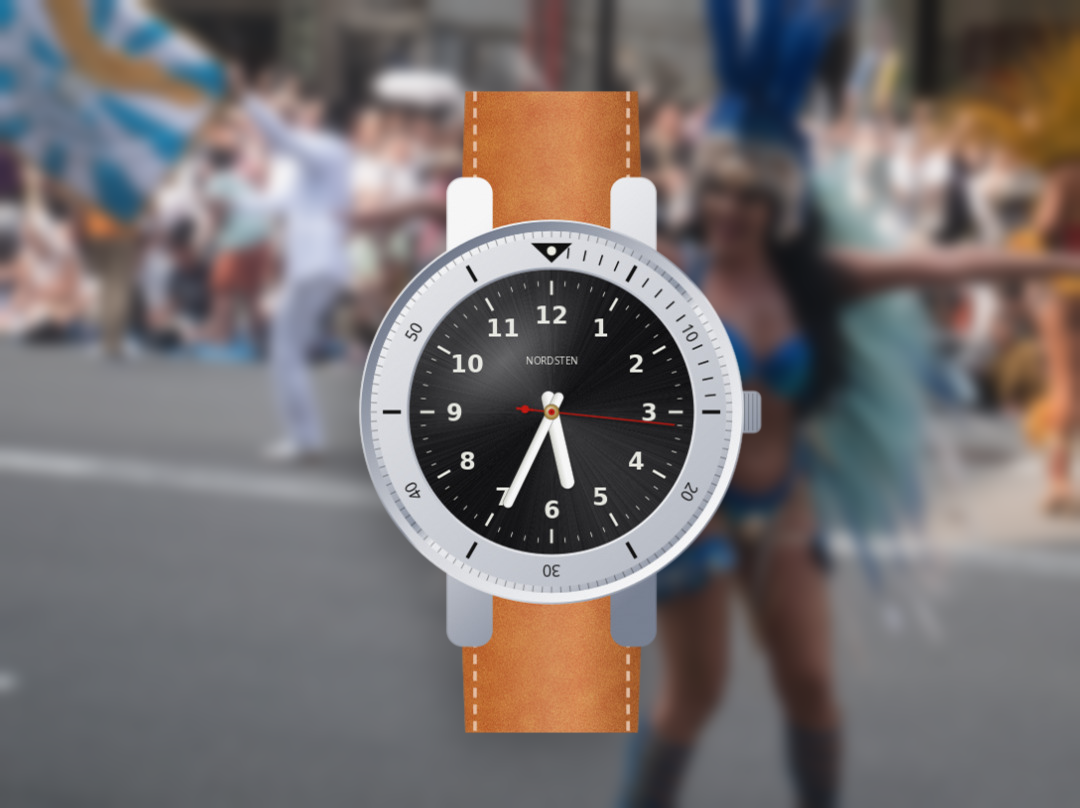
5:34:16
